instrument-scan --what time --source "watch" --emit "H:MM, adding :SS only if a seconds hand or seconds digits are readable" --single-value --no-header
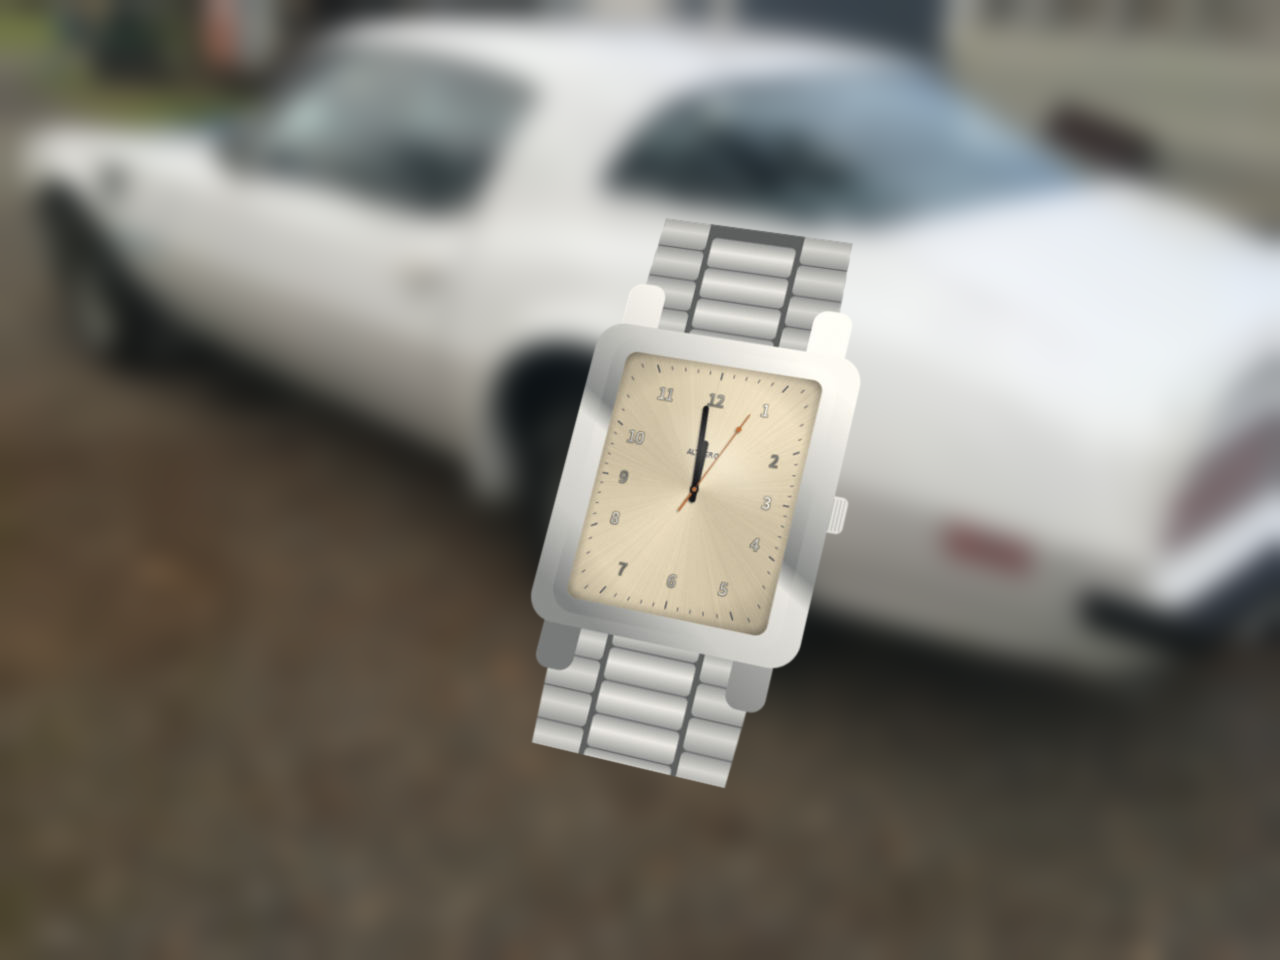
11:59:04
